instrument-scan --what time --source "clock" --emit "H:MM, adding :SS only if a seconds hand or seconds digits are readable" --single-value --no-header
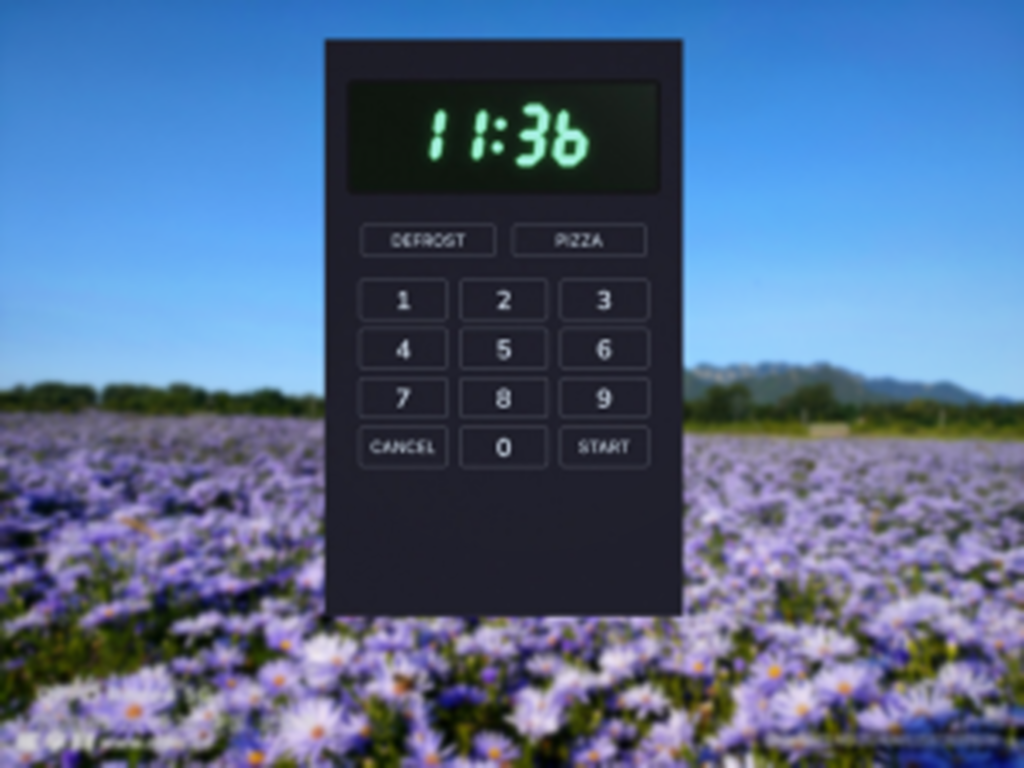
11:36
